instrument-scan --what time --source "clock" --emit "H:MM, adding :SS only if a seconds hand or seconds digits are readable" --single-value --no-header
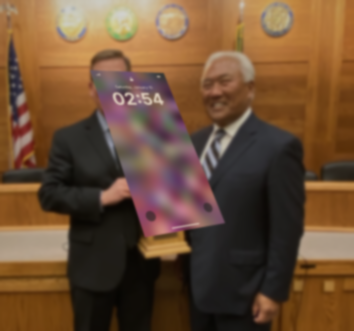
2:54
